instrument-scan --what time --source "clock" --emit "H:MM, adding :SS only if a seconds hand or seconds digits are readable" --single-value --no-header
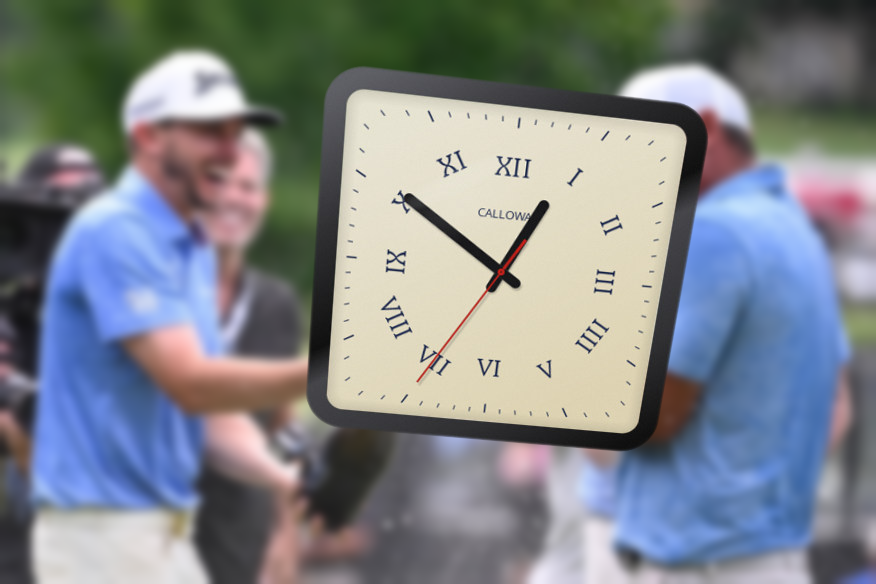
12:50:35
